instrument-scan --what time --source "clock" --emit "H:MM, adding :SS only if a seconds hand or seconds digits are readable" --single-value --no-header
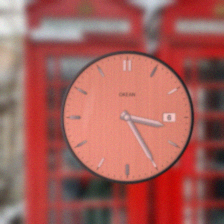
3:25
